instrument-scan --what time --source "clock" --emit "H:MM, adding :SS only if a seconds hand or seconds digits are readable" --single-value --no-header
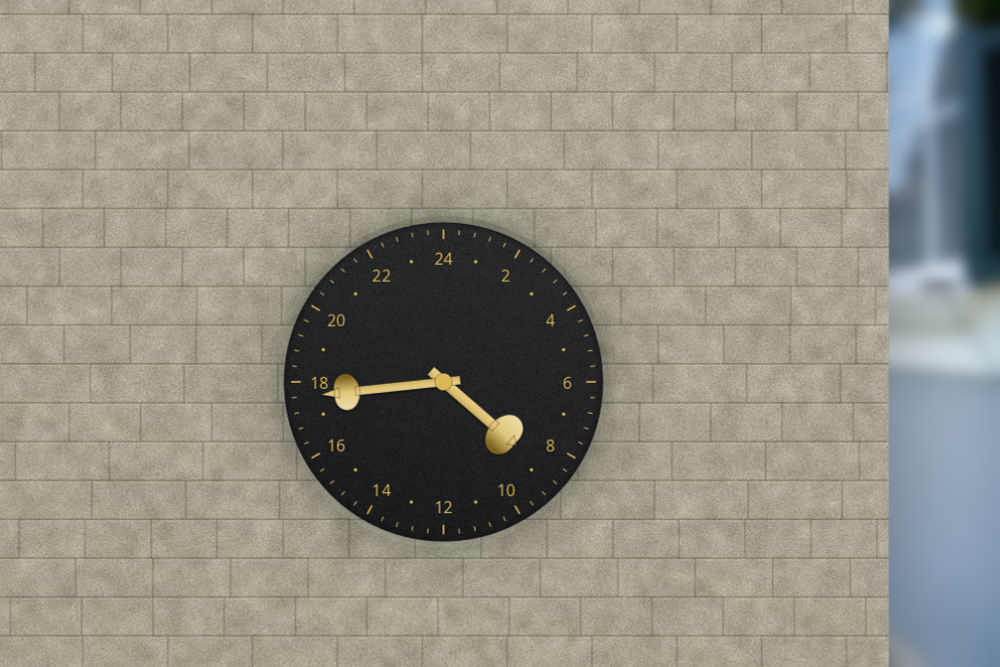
8:44
